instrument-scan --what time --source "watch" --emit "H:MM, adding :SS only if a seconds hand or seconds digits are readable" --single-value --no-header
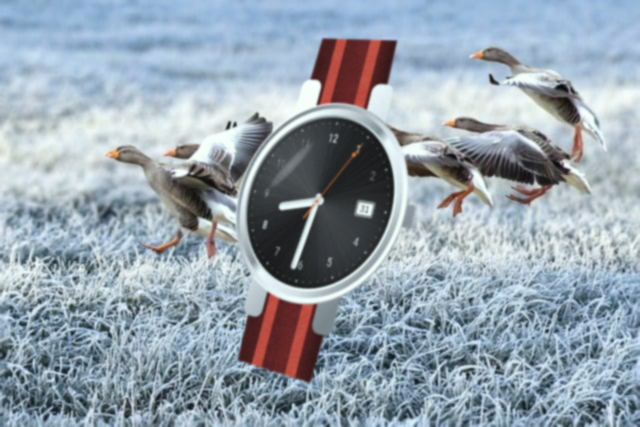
8:31:05
